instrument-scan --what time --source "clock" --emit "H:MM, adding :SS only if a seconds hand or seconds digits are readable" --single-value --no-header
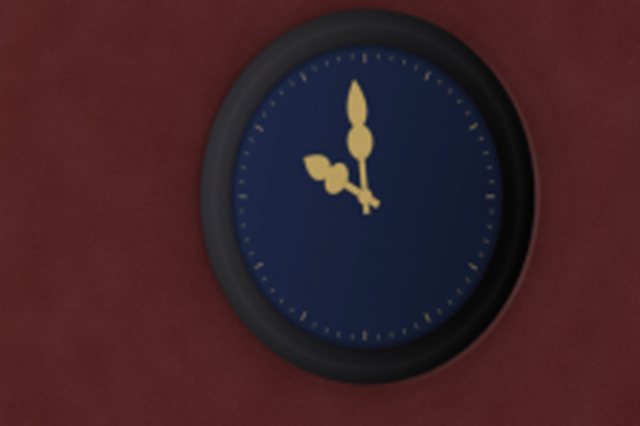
9:59
